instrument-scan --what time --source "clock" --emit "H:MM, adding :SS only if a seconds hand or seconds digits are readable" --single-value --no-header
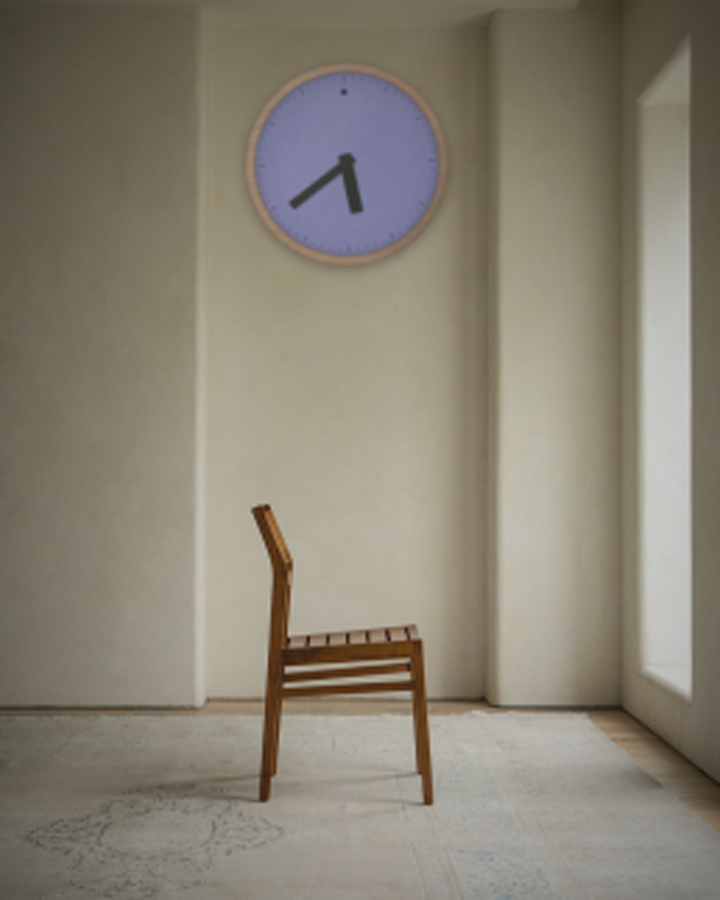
5:39
